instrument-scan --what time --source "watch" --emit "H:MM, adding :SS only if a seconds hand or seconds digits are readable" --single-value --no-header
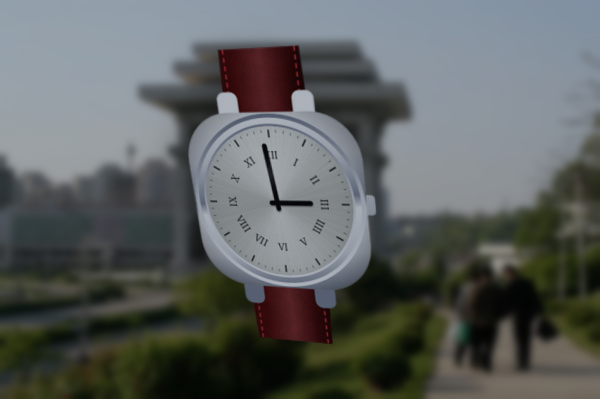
2:59
